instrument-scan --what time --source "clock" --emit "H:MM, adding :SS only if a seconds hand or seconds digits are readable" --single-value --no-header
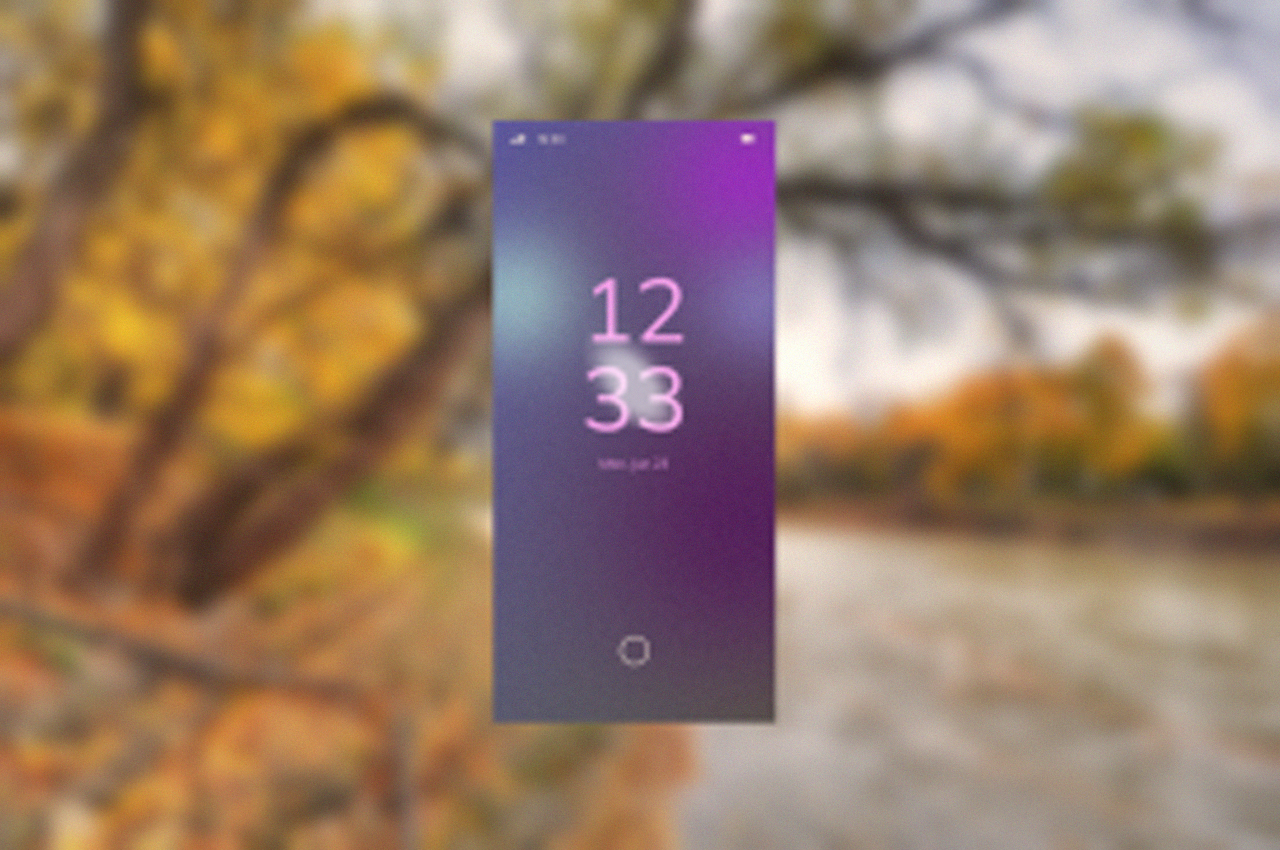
12:33
